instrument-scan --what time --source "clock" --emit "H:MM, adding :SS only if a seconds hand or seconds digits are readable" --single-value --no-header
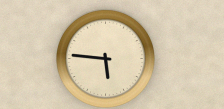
5:46
